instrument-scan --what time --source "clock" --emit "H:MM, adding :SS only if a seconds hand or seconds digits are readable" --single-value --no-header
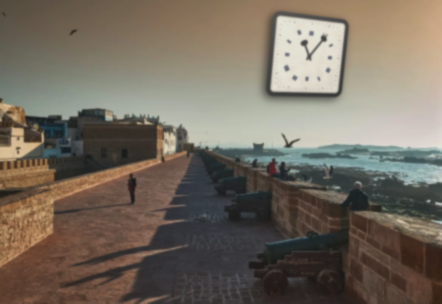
11:06
